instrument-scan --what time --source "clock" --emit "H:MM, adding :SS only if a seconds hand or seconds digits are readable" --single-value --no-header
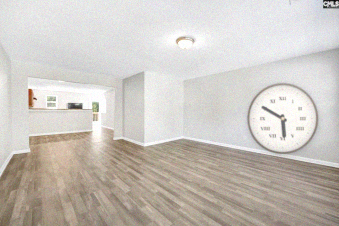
5:50
